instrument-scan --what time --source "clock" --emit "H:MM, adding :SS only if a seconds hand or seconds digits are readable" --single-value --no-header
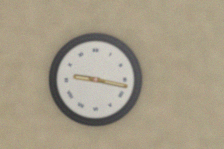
9:17
